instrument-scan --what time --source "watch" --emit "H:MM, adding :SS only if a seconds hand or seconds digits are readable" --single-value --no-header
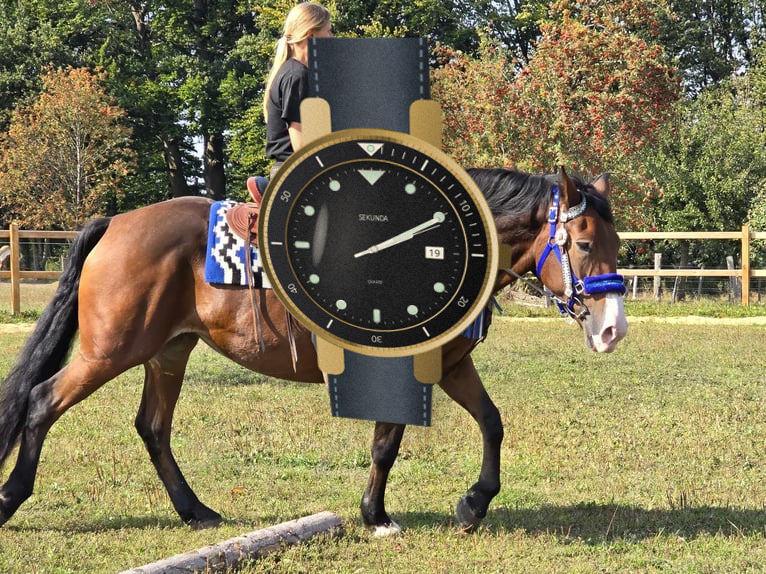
2:10:11
